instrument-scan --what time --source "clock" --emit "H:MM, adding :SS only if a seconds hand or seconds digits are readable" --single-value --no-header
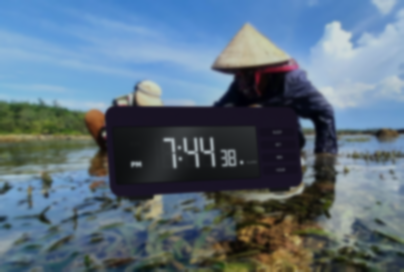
7:44:38
